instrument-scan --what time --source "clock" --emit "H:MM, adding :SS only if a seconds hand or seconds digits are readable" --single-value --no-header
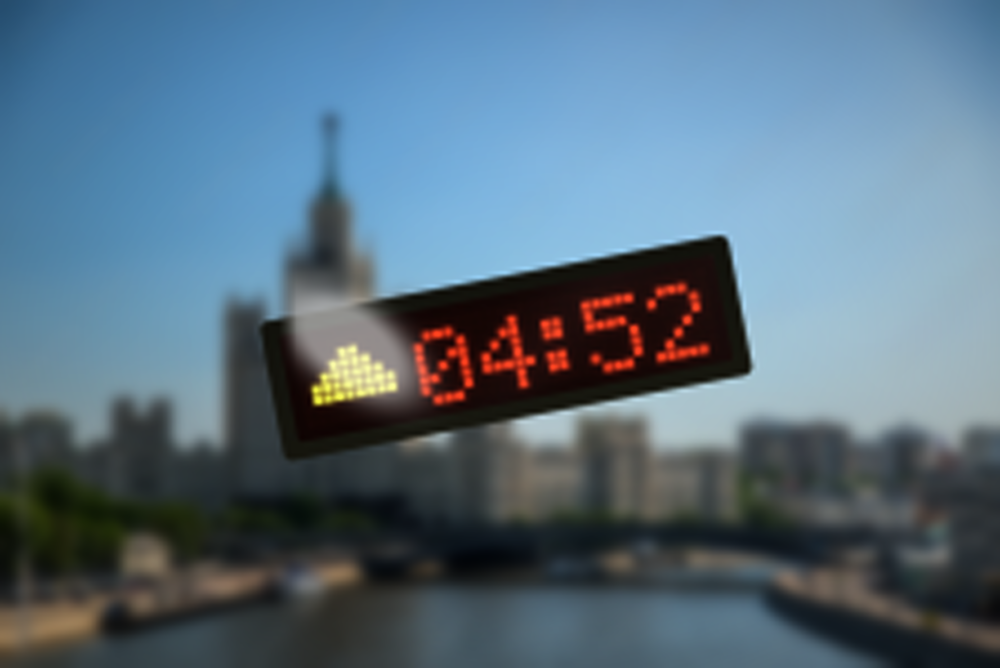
4:52
